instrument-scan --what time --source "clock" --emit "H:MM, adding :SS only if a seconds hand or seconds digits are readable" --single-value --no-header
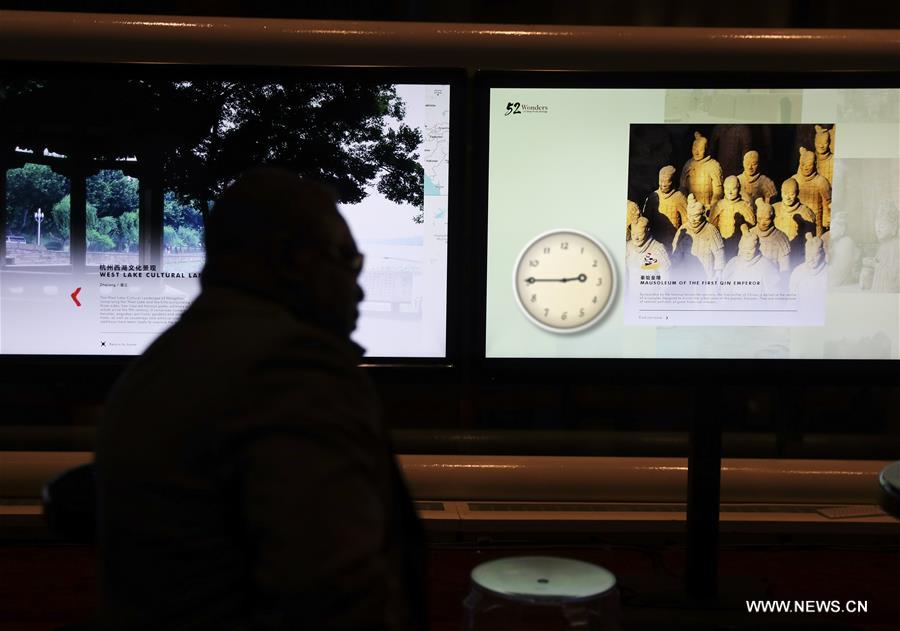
2:45
